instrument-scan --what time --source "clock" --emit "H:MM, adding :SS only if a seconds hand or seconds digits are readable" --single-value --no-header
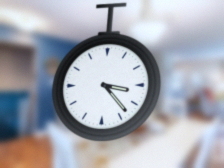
3:23
